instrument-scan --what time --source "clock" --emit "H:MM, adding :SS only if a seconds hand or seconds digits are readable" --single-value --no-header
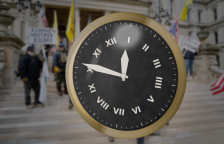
12:51
